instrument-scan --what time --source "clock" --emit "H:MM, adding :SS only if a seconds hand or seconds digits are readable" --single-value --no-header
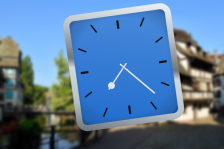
7:23
